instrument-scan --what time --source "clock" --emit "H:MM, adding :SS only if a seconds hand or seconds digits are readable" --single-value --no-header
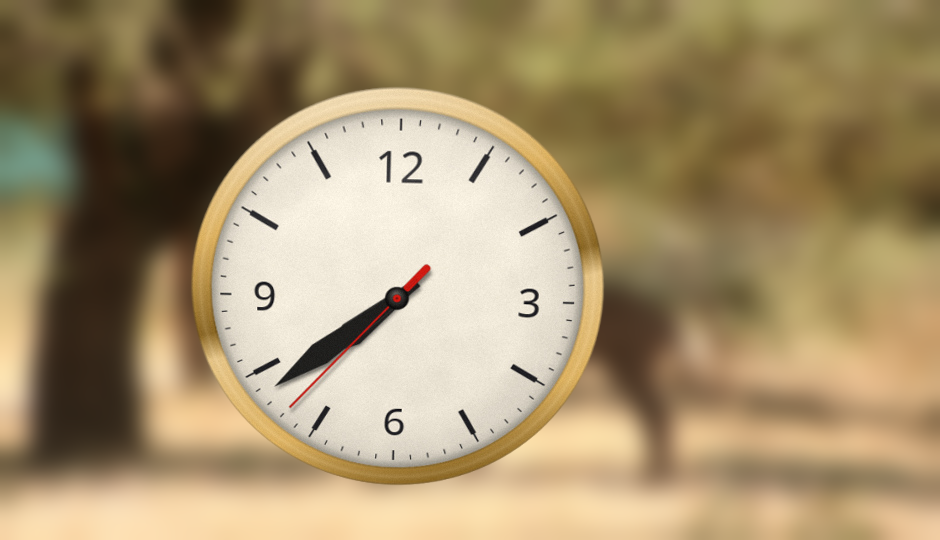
7:38:37
